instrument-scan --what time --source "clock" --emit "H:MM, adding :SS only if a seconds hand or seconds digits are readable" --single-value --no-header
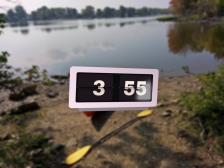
3:55
